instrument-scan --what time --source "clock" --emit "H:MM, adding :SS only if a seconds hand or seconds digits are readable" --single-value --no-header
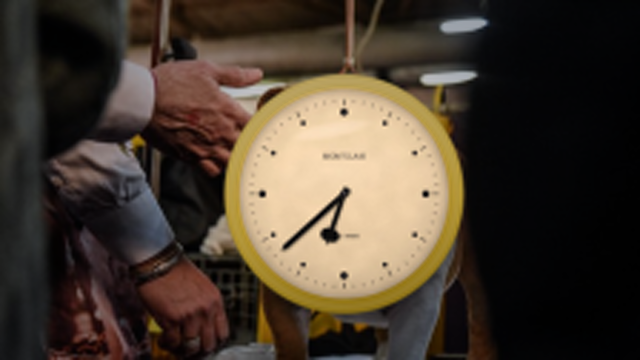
6:38
